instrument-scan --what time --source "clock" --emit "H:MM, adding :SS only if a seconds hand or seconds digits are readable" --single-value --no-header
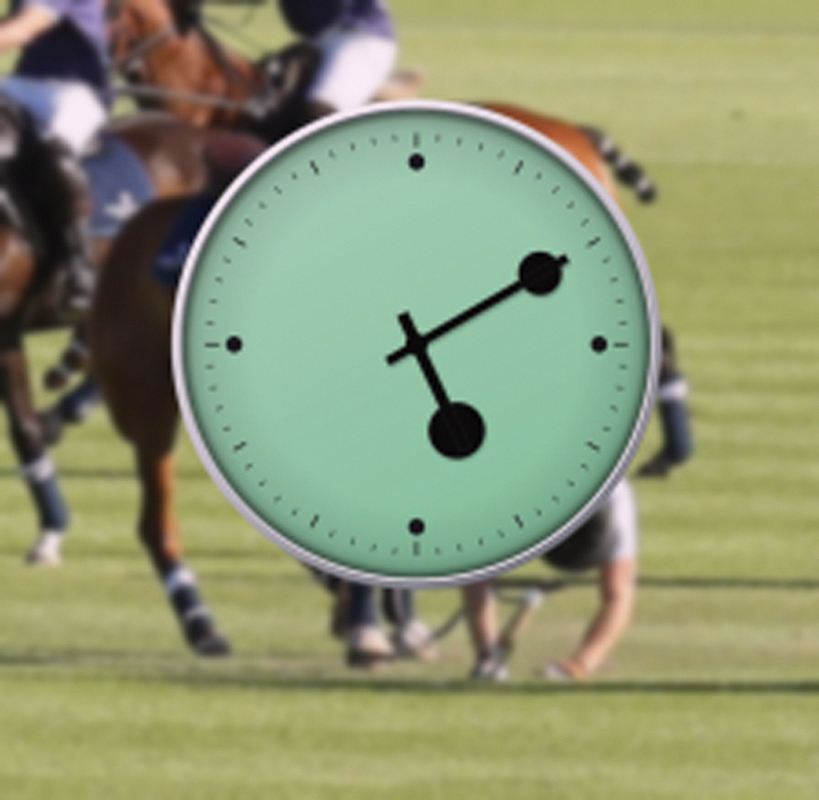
5:10
